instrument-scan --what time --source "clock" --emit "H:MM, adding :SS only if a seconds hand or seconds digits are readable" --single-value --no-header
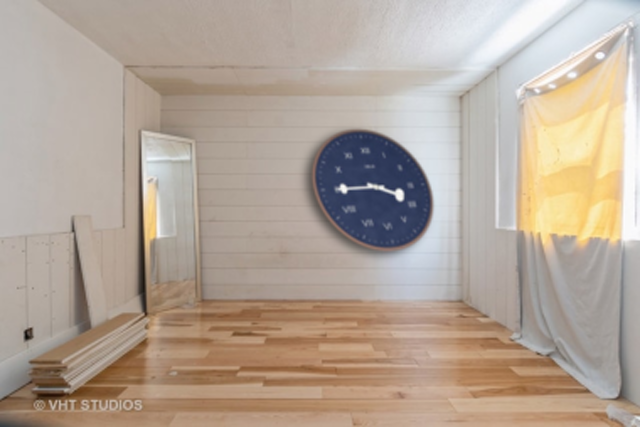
3:45
